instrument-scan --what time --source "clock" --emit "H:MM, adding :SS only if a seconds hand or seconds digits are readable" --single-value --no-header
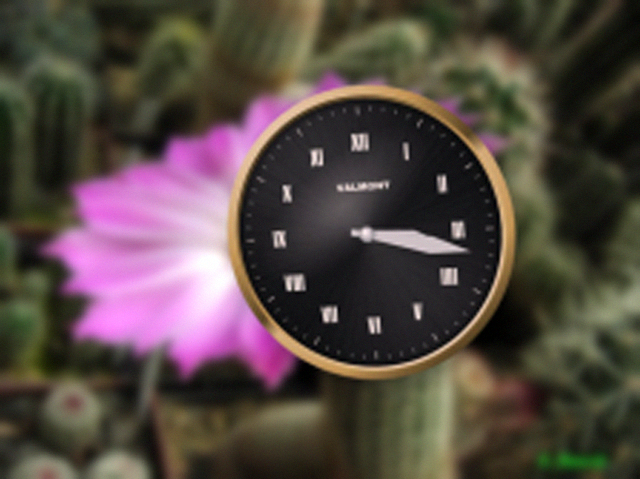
3:17
